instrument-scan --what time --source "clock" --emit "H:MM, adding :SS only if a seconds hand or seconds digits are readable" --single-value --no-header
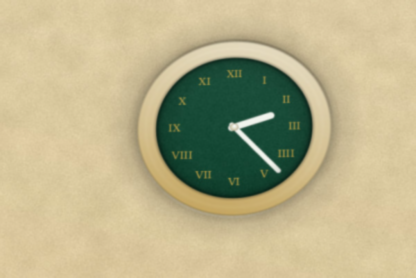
2:23
